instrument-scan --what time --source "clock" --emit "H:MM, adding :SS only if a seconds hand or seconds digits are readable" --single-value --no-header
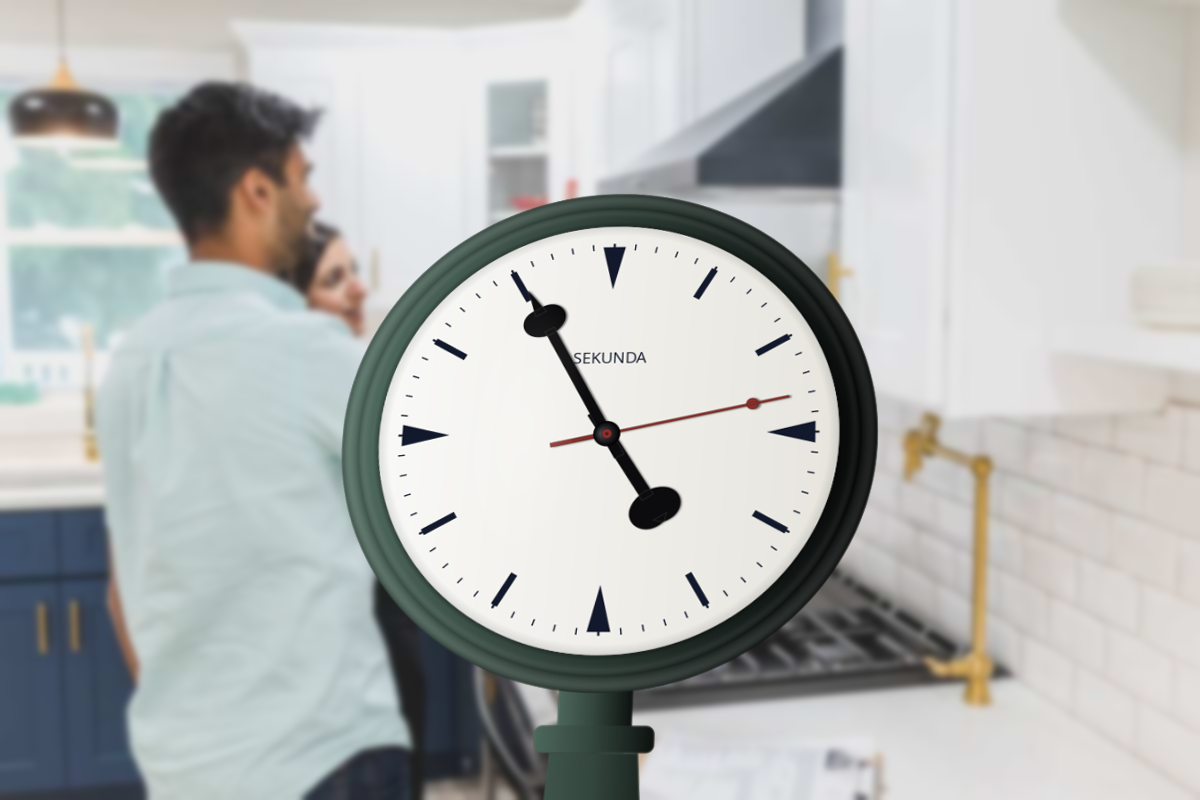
4:55:13
